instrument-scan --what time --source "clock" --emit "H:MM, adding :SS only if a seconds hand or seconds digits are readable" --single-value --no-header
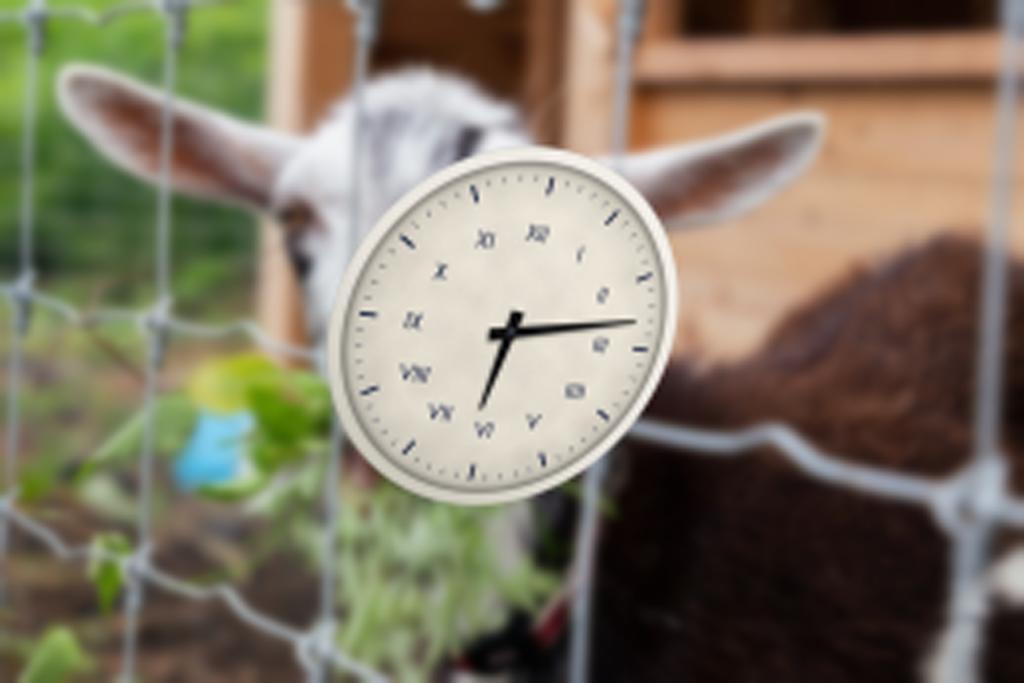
6:13
